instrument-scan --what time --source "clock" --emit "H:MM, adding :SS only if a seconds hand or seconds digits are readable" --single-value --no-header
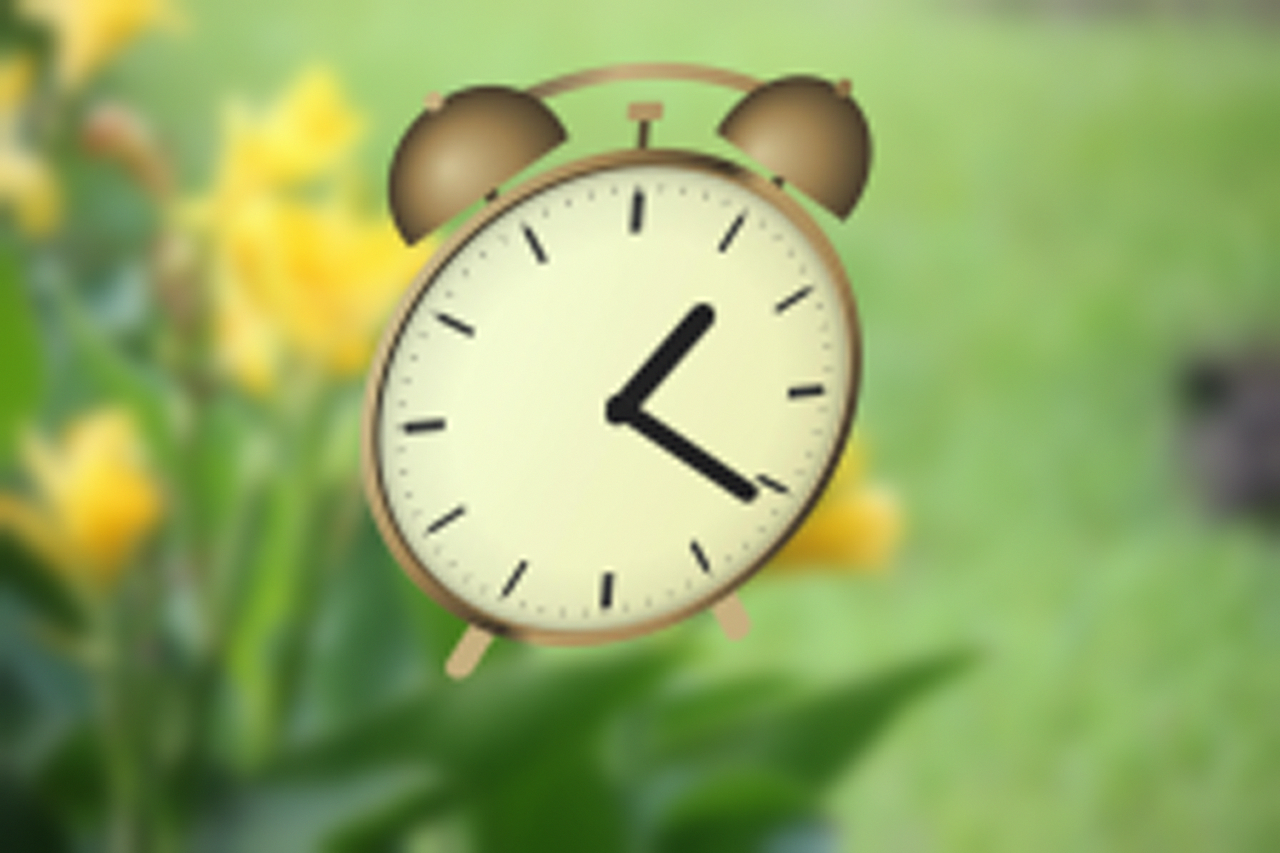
1:21
